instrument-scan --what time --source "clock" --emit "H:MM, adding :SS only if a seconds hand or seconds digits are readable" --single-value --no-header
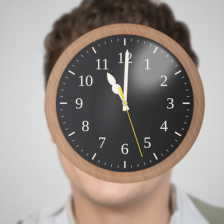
11:00:27
